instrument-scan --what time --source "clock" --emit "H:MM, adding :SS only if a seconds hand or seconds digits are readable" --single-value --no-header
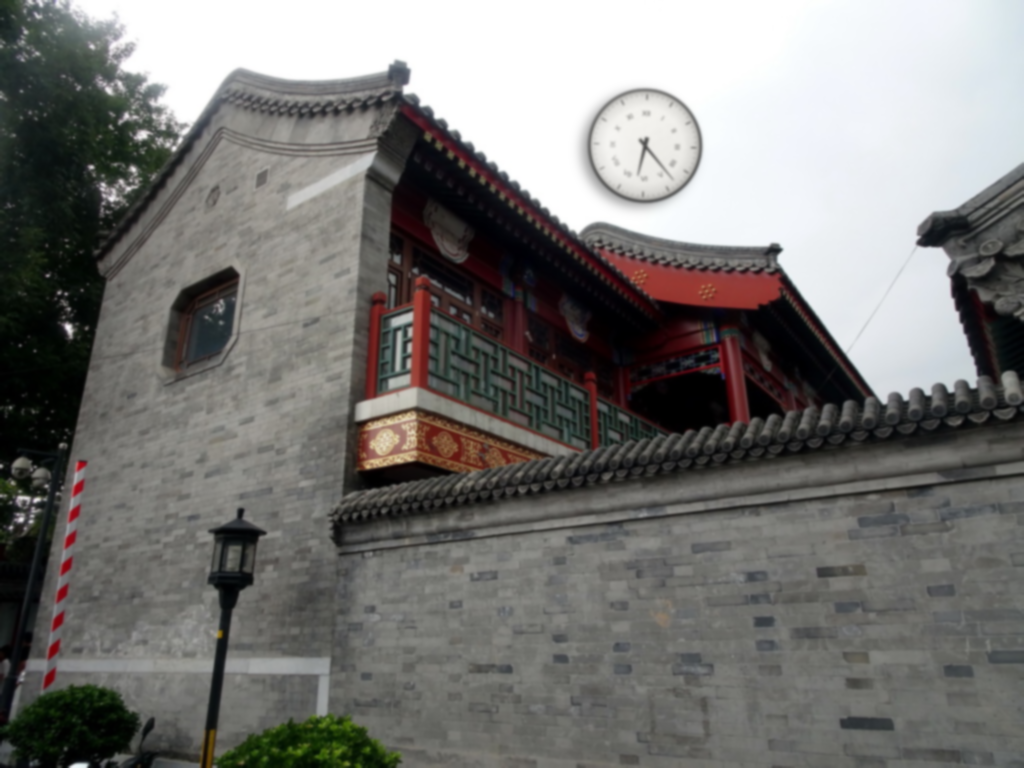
6:23
